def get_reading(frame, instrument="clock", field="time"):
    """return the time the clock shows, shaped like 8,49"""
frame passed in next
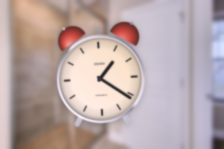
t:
1,21
